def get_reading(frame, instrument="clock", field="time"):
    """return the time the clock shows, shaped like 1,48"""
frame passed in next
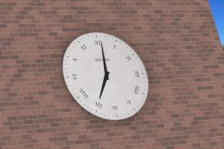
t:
7,01
